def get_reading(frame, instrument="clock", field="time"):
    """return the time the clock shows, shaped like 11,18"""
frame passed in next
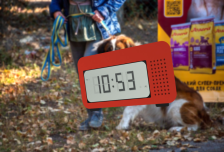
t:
10,53
